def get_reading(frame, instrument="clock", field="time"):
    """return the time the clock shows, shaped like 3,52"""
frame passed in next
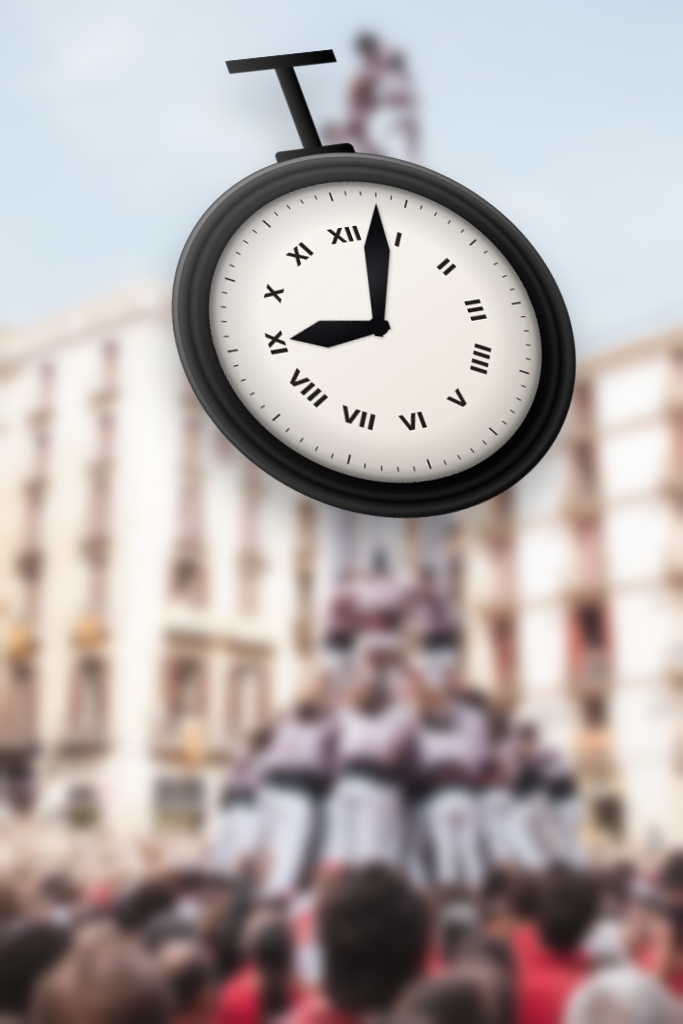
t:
9,03
